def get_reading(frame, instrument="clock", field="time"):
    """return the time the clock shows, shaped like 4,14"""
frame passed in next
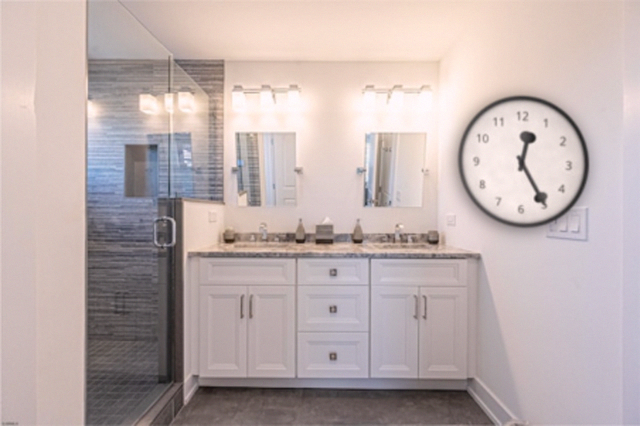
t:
12,25
